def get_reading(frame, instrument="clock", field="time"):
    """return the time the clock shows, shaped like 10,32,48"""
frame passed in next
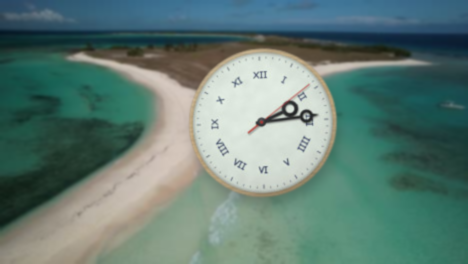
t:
2,14,09
